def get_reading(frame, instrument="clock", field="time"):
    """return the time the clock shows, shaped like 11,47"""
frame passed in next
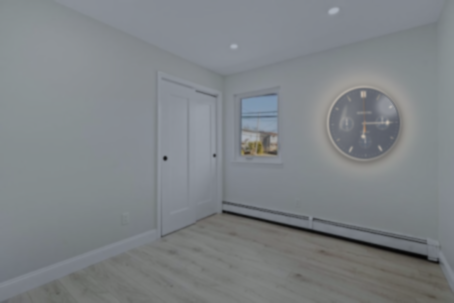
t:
6,15
